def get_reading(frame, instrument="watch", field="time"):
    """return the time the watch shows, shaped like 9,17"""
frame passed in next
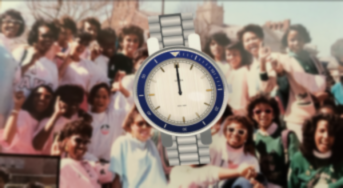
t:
12,00
